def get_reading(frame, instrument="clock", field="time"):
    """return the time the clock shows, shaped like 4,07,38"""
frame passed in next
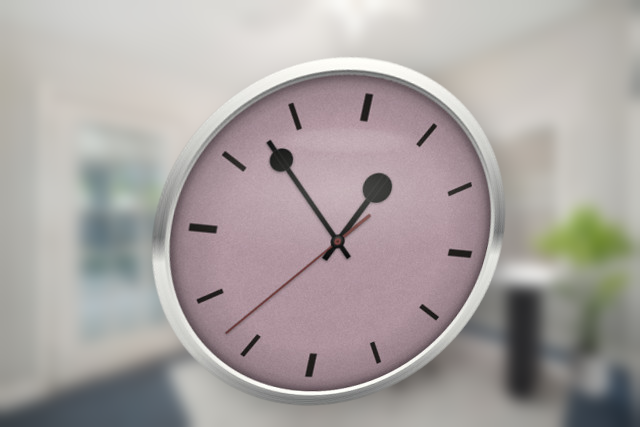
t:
12,52,37
